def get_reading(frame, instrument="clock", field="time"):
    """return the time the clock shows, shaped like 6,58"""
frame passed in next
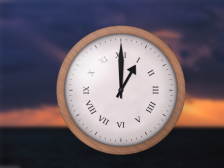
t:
1,00
